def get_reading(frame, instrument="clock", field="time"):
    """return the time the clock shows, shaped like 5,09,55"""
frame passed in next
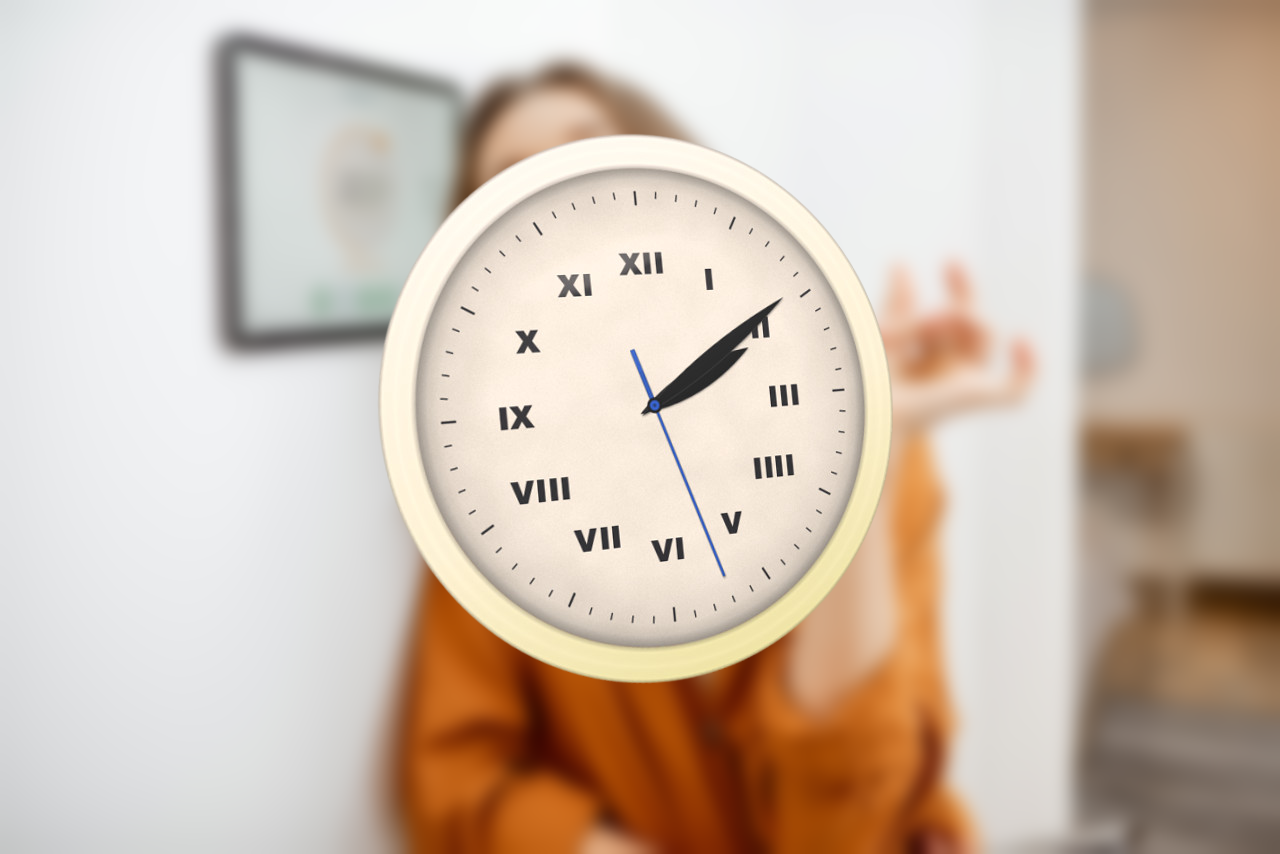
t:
2,09,27
